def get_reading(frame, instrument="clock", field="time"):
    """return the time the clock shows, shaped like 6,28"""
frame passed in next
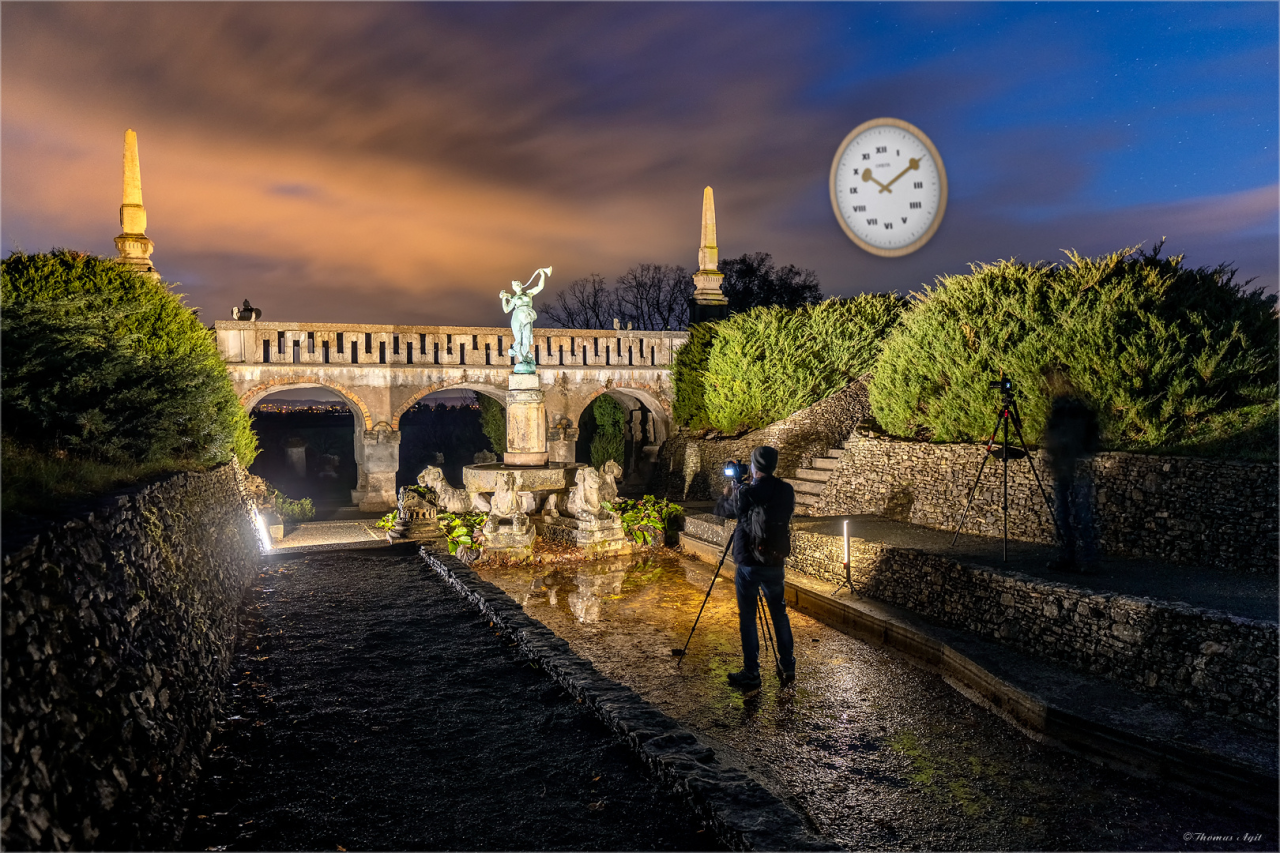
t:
10,10
